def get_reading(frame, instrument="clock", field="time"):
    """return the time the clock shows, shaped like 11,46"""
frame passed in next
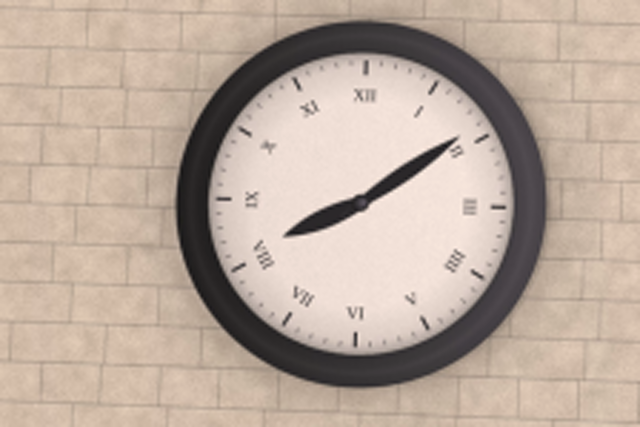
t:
8,09
